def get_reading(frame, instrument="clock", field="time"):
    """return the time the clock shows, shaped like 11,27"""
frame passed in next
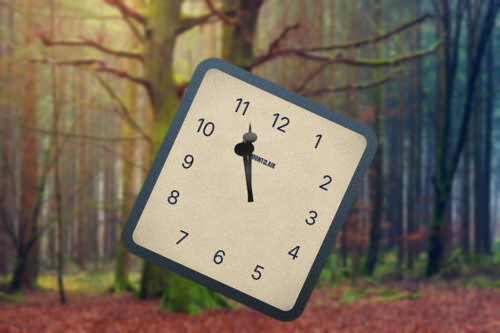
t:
10,56
